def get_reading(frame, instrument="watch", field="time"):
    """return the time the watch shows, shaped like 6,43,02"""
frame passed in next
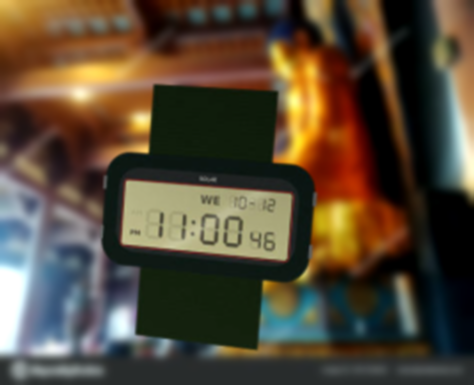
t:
11,00,46
